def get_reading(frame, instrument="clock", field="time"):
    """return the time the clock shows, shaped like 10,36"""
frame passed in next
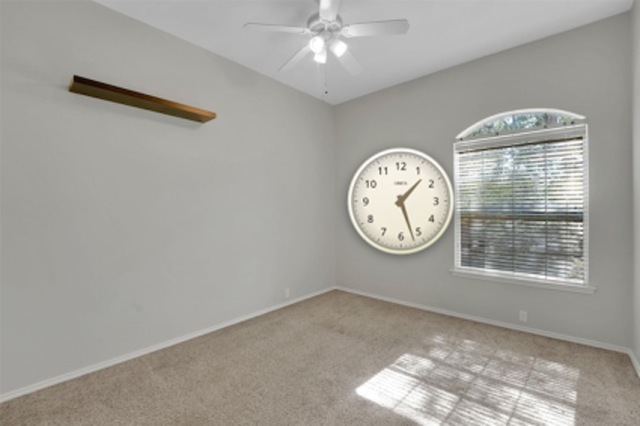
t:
1,27
